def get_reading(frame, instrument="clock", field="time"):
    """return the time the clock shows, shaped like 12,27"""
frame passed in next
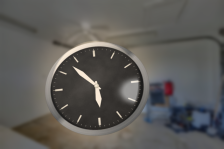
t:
5,53
